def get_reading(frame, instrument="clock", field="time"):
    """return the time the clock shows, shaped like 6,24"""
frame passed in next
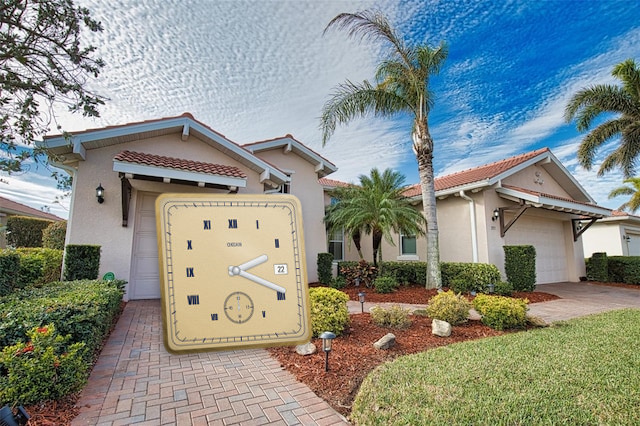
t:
2,19
